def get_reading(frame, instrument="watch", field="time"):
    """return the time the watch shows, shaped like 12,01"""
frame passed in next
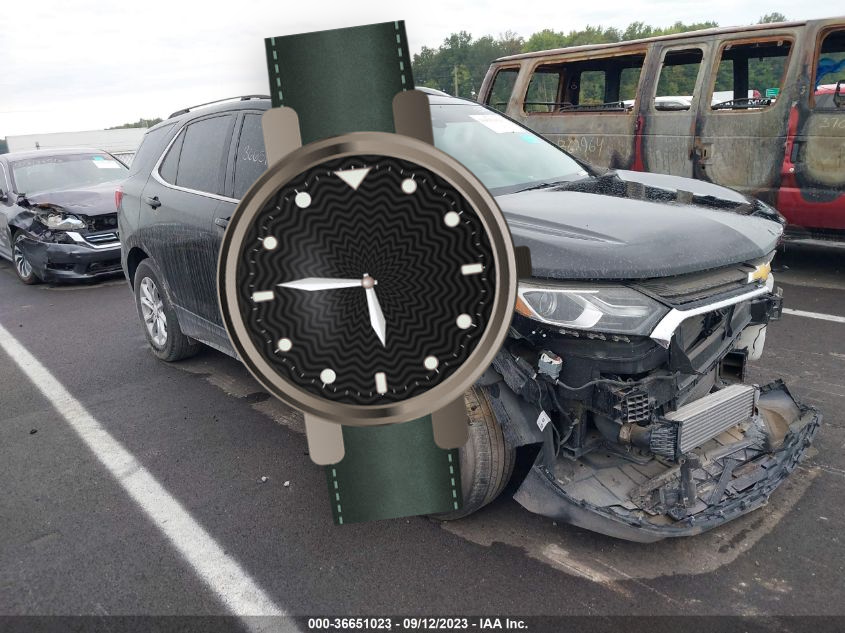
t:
5,46
